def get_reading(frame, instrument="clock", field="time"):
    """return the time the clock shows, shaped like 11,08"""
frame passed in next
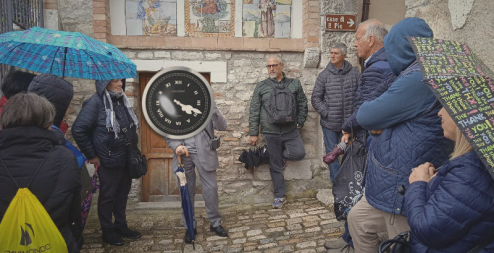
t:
4,19
